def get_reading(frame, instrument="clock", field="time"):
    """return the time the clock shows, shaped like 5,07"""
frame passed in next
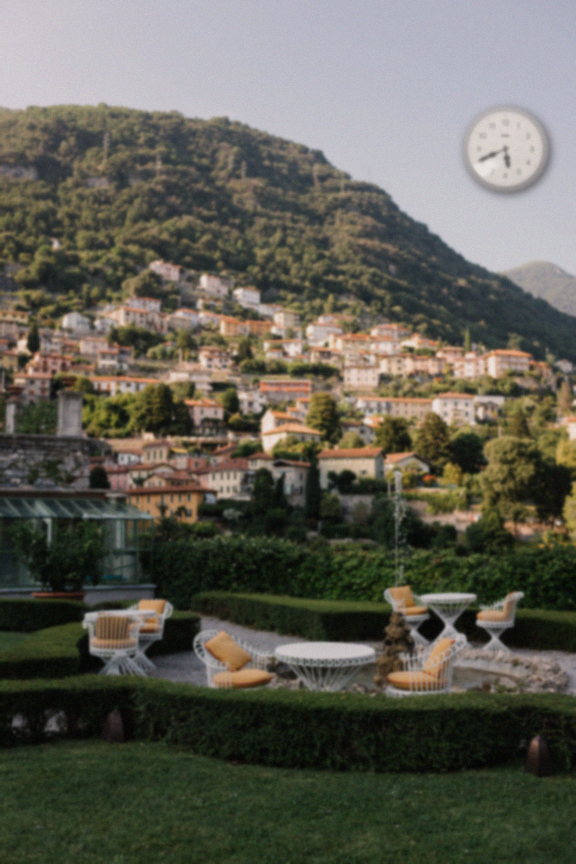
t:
5,41
